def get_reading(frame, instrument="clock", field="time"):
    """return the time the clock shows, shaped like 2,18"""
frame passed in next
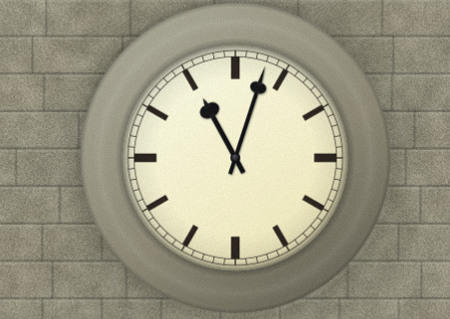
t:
11,03
